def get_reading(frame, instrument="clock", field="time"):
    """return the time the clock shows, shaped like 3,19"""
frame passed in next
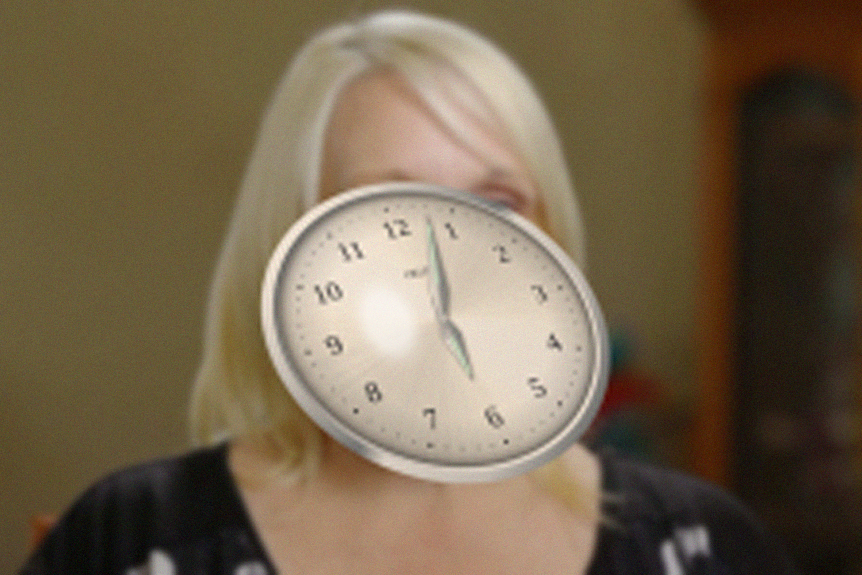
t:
6,03
